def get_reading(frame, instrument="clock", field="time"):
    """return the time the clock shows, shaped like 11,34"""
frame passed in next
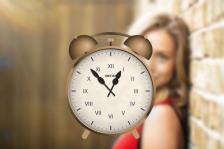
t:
12,53
